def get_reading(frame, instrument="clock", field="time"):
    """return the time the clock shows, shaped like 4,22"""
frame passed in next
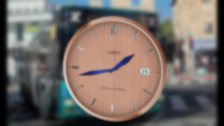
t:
1,43
